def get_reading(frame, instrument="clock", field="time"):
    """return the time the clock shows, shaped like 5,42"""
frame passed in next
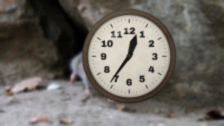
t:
12,36
